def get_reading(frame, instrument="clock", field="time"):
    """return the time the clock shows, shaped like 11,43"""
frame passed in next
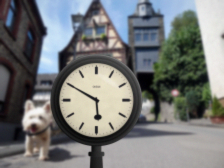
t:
5,50
